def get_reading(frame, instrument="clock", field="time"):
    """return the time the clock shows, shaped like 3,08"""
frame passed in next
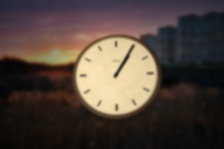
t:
1,05
